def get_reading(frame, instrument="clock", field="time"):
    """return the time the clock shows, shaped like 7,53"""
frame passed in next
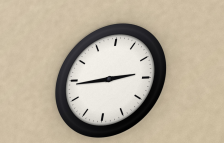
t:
2,44
